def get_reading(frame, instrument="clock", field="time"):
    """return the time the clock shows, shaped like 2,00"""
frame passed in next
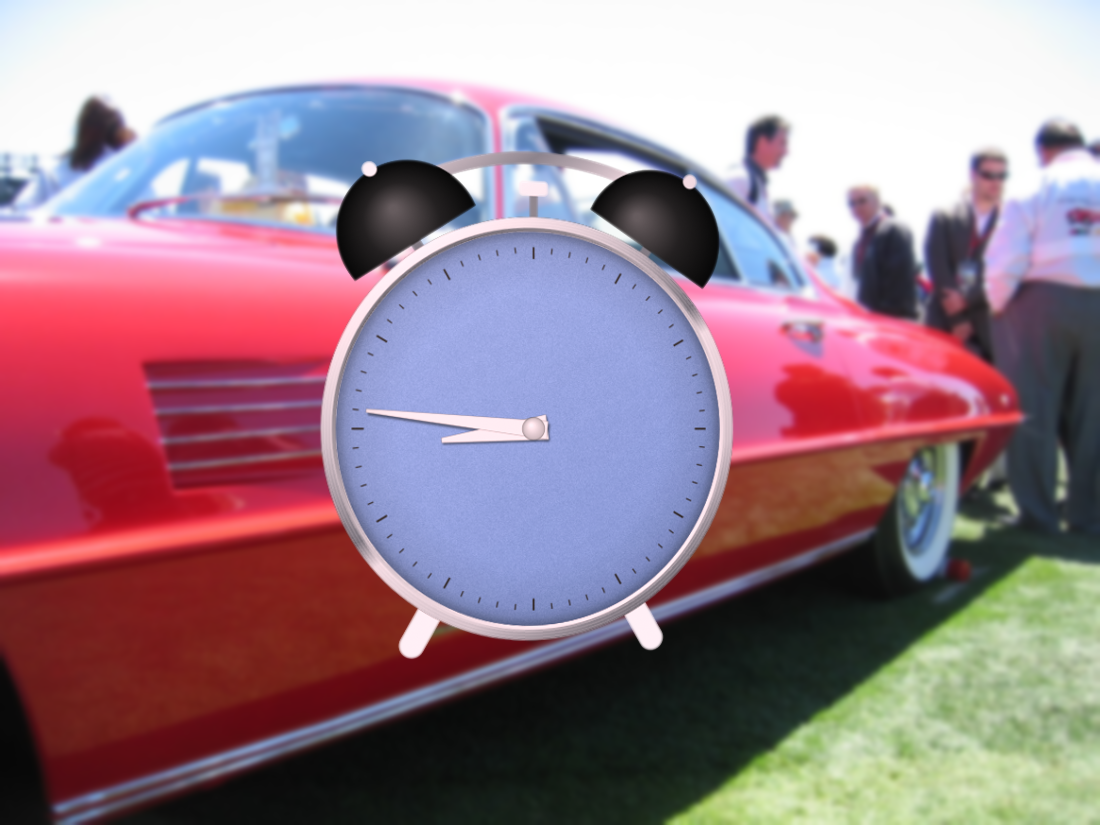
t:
8,46
